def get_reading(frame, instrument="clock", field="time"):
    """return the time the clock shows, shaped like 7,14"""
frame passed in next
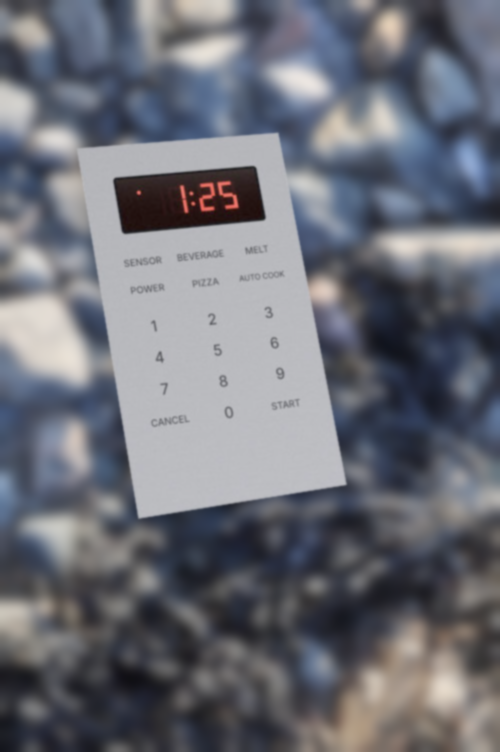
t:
1,25
